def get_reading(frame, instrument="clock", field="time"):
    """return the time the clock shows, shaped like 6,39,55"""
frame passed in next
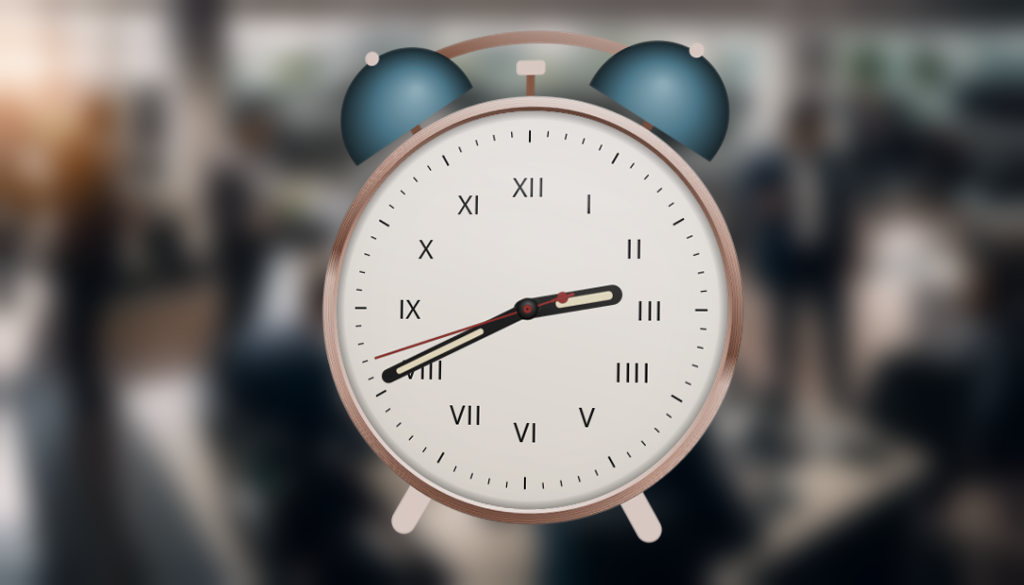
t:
2,40,42
